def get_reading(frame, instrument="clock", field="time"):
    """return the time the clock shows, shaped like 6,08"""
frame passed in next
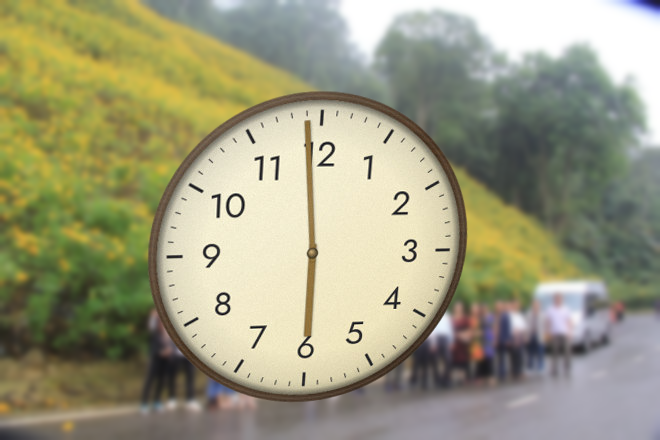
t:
5,59
